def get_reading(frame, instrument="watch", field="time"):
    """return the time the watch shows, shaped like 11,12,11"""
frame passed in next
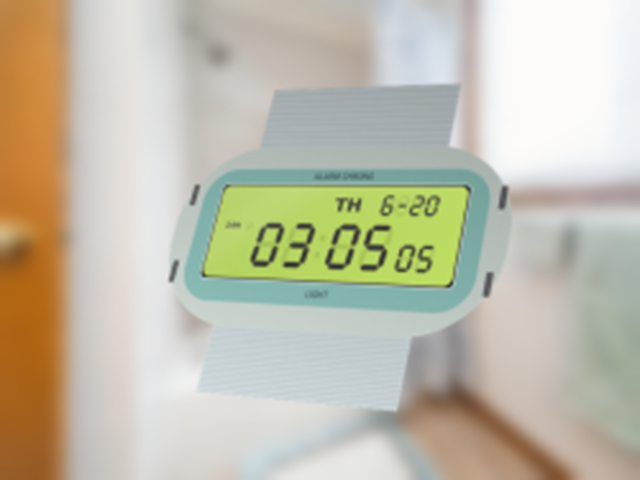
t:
3,05,05
